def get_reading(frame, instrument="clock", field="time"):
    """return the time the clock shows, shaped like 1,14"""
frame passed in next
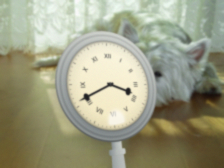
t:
3,41
